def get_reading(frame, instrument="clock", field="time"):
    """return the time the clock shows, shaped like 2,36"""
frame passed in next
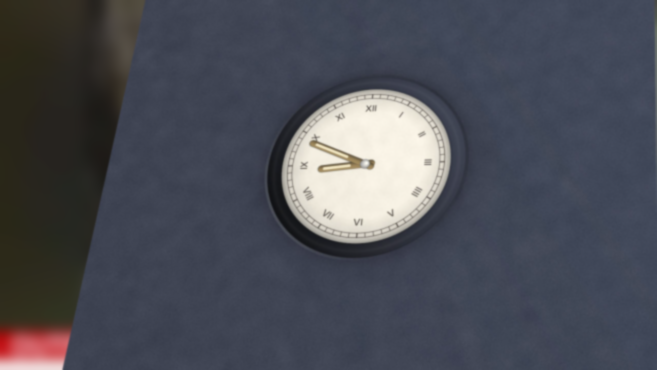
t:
8,49
